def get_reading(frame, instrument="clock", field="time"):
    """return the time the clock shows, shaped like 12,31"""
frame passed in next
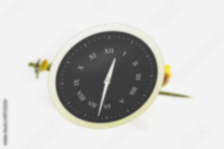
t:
12,32
